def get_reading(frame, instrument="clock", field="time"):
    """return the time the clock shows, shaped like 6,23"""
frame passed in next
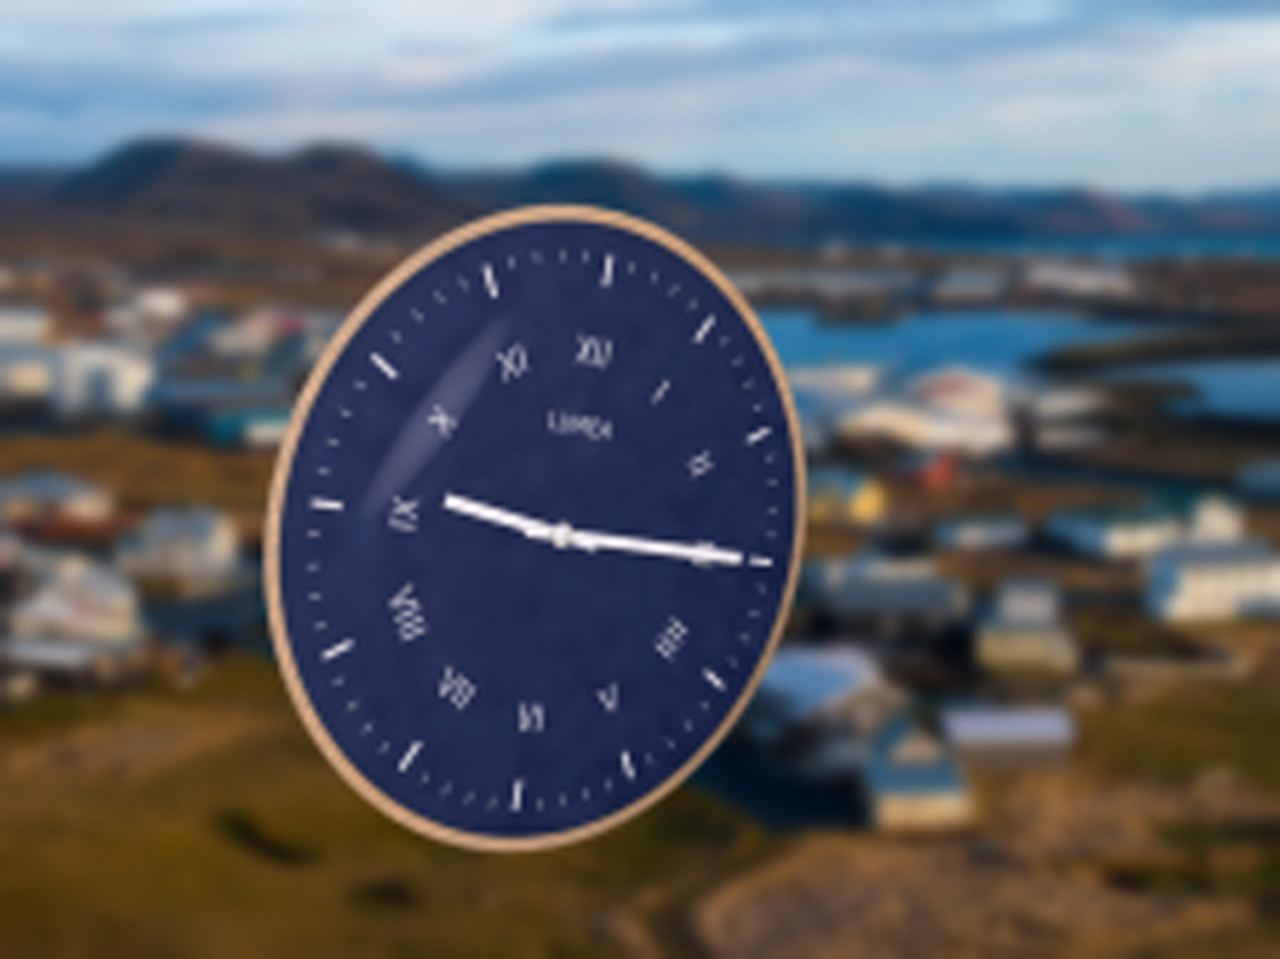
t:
9,15
